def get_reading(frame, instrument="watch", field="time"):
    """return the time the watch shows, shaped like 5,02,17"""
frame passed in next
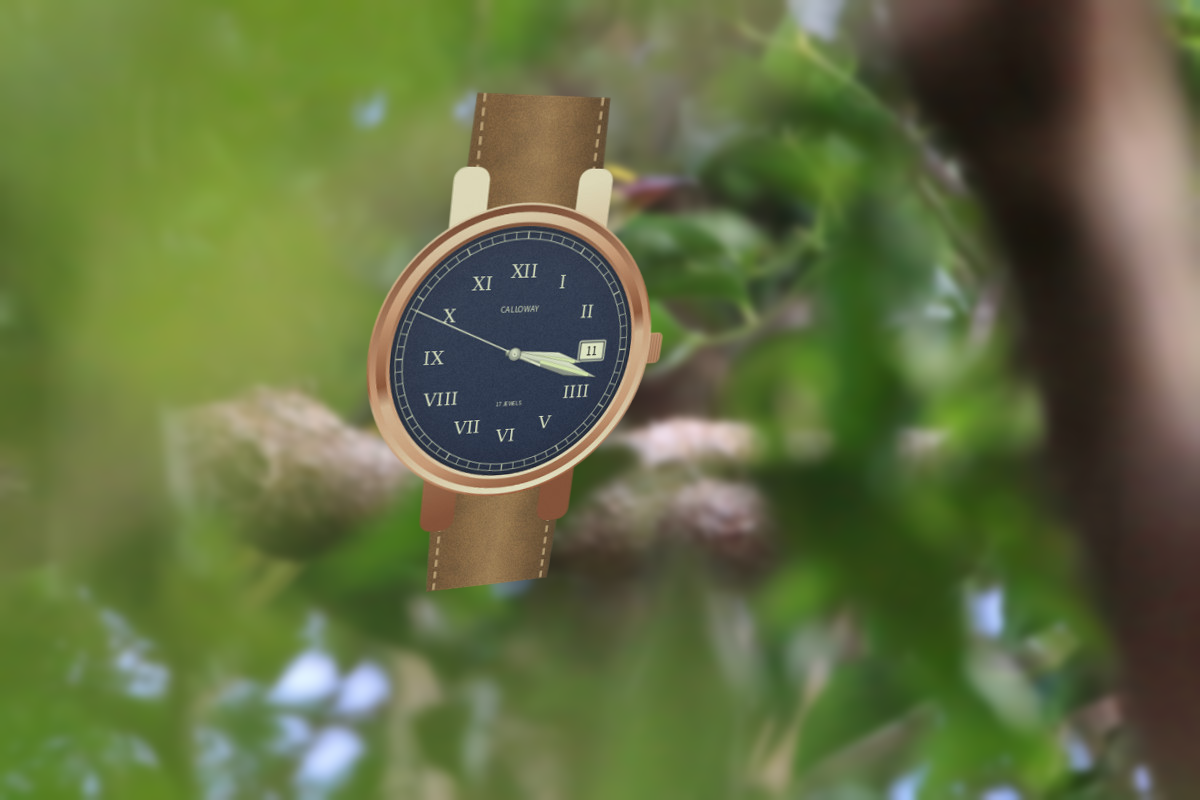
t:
3,17,49
